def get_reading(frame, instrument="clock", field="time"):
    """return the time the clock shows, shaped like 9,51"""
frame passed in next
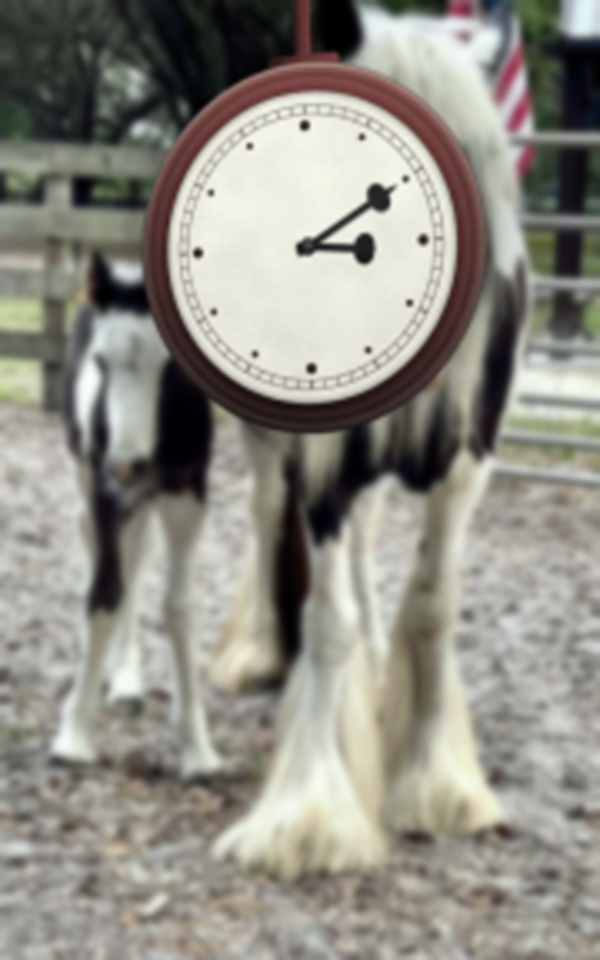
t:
3,10
